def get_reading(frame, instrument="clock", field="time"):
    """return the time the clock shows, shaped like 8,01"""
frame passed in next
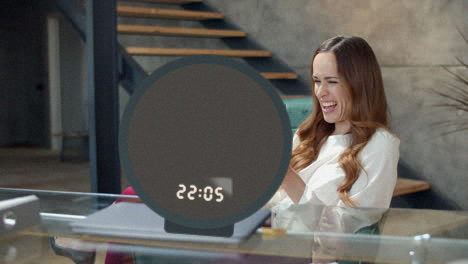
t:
22,05
